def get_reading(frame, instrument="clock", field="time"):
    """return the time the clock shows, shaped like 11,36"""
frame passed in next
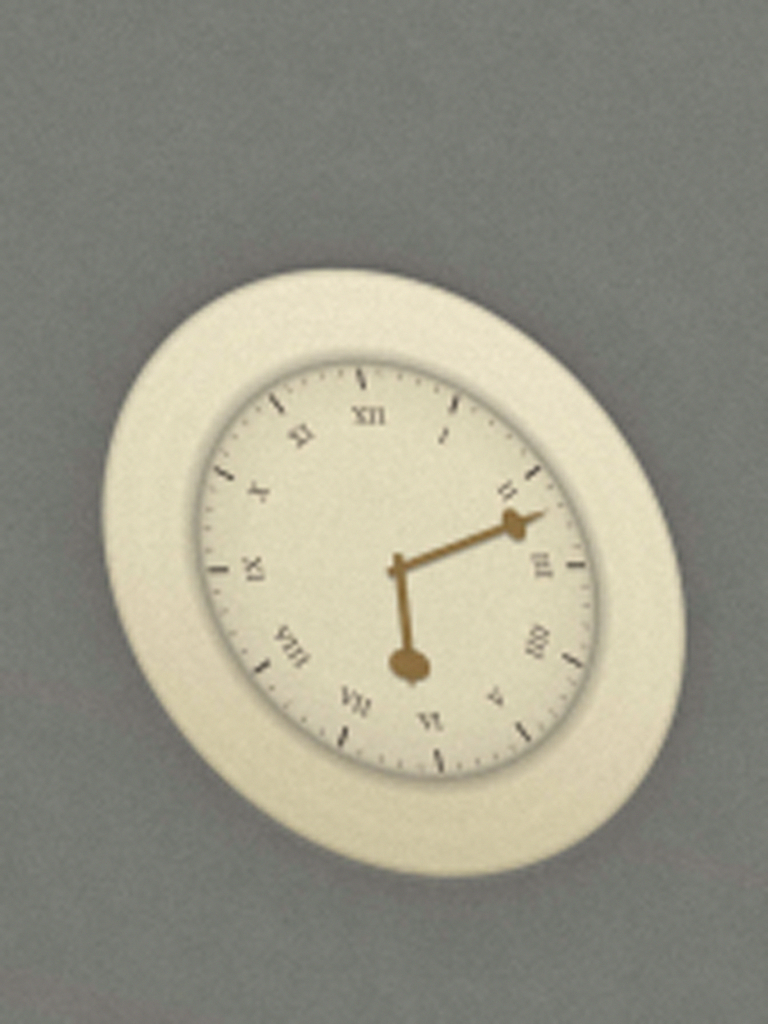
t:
6,12
